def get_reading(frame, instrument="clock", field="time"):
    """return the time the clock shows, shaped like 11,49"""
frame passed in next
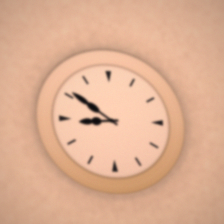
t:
8,51
